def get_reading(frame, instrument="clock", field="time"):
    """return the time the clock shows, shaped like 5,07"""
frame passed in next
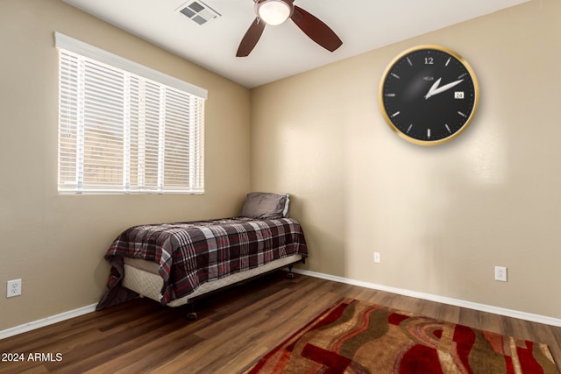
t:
1,11
